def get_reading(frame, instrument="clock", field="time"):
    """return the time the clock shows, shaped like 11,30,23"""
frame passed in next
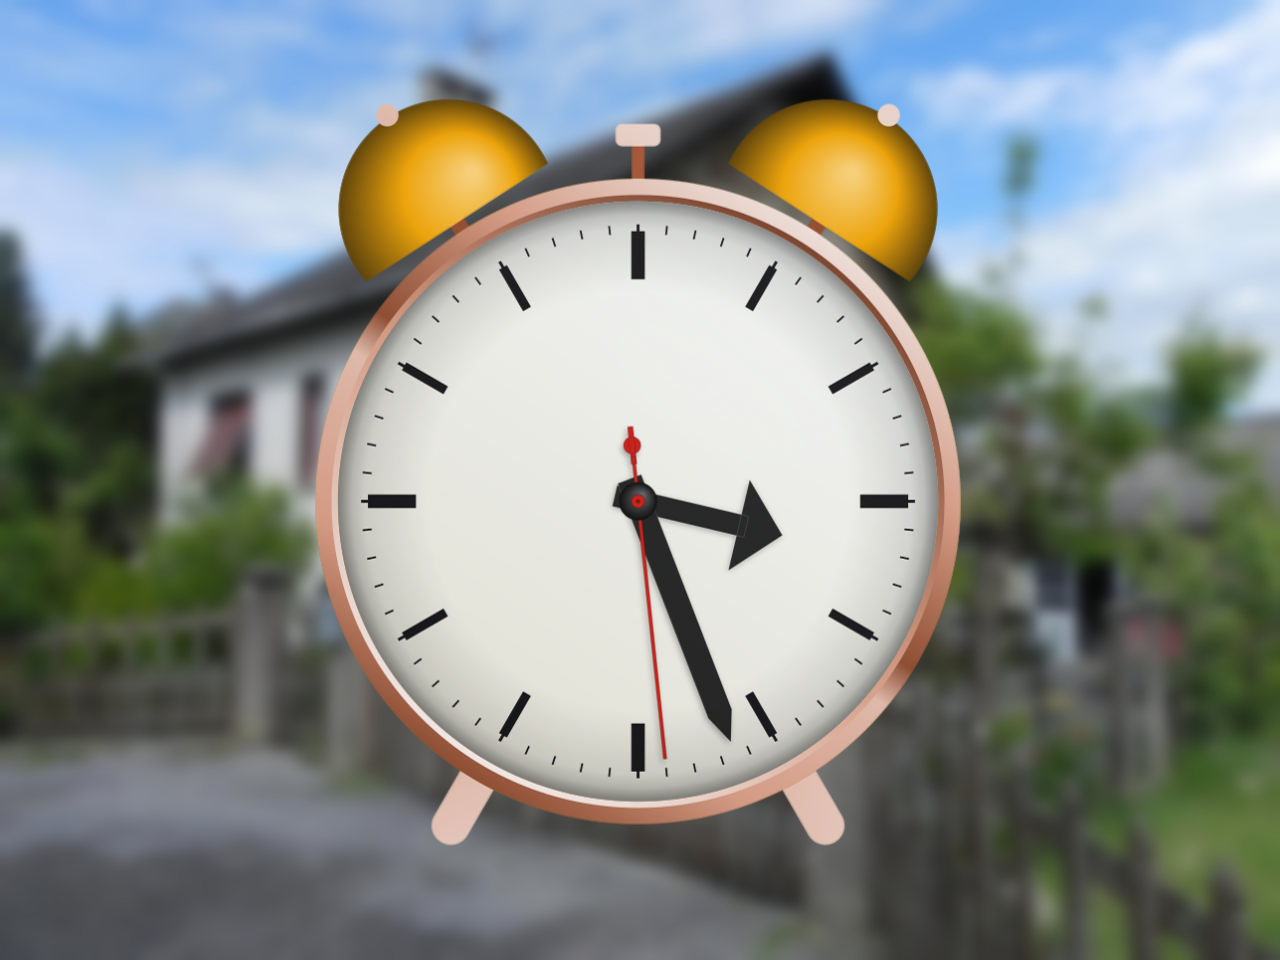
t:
3,26,29
